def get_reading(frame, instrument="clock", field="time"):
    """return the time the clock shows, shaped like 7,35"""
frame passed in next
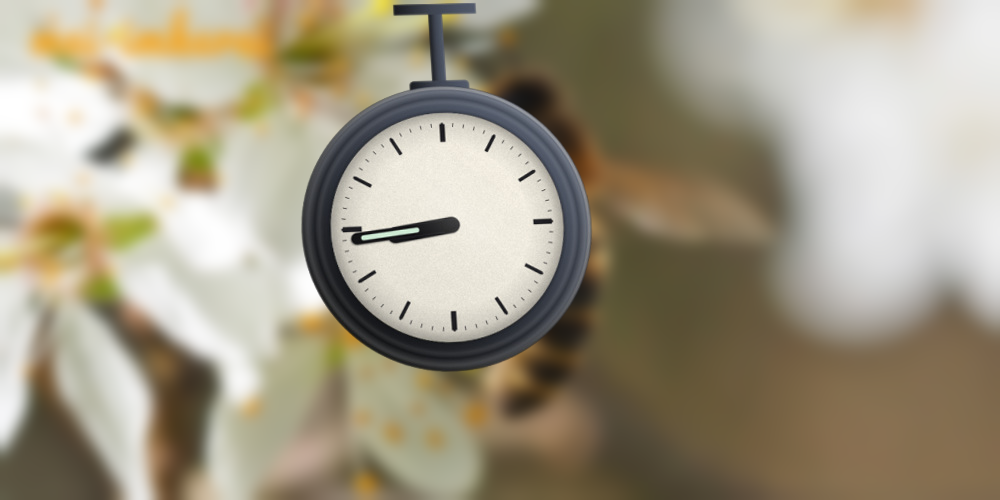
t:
8,44
